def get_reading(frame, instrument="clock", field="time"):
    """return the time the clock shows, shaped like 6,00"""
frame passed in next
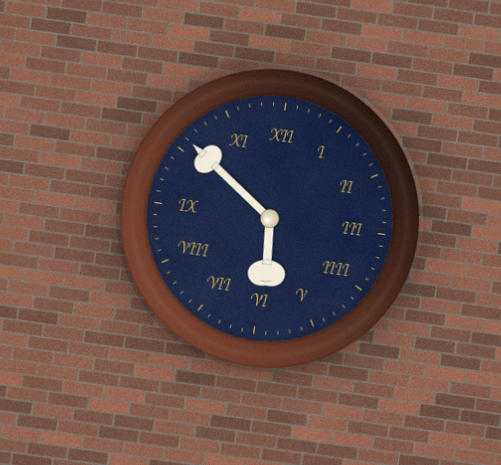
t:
5,51
